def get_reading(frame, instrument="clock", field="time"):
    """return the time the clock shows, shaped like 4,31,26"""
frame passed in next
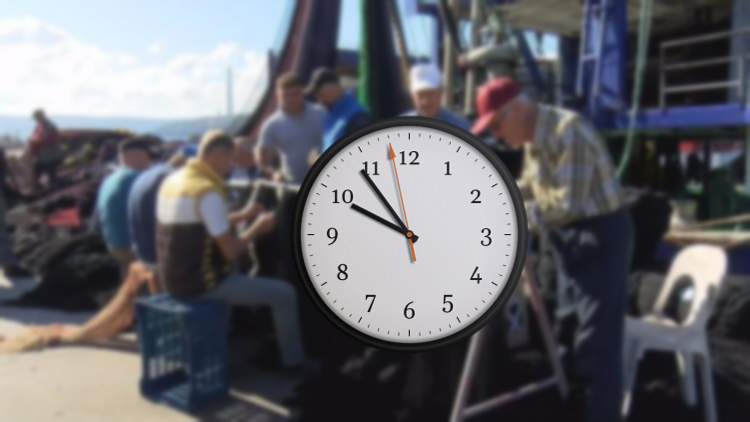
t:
9,53,58
